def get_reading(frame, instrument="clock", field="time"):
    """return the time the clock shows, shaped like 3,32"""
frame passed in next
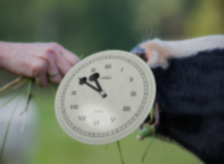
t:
10,50
